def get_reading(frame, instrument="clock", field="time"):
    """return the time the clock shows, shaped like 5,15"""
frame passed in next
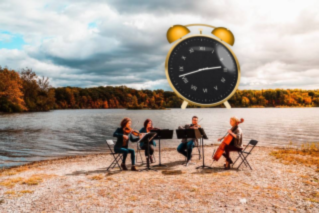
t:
2,42
